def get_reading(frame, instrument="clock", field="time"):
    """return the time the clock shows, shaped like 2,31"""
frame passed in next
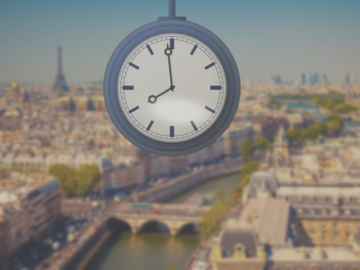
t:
7,59
